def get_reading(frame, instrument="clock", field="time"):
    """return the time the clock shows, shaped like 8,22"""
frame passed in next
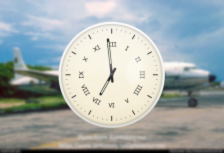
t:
6,59
